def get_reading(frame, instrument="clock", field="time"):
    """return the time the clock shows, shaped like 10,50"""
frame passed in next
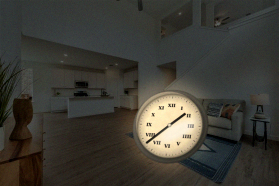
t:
1,38
